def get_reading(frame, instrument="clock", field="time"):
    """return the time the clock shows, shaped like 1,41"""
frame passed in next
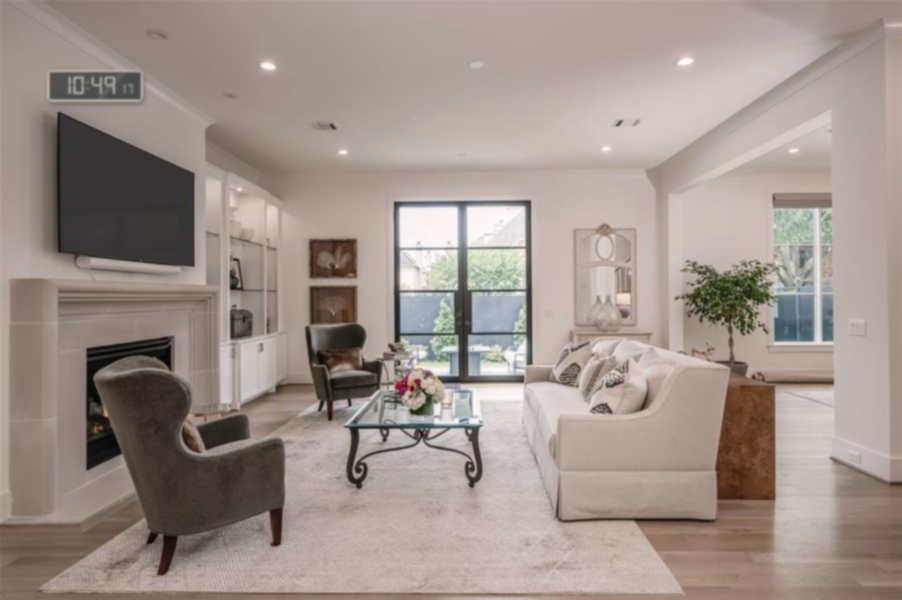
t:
10,49
